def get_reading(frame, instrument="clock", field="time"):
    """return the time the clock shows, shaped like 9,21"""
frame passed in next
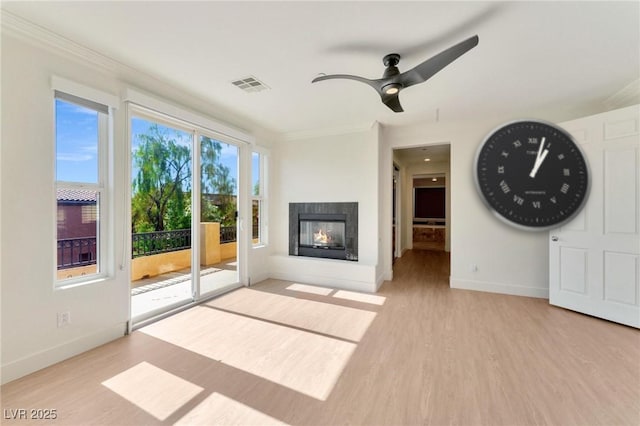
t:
1,03
